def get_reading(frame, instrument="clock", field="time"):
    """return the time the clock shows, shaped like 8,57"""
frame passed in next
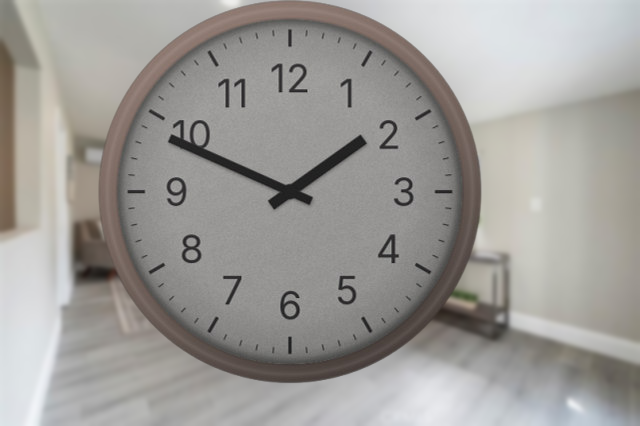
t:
1,49
